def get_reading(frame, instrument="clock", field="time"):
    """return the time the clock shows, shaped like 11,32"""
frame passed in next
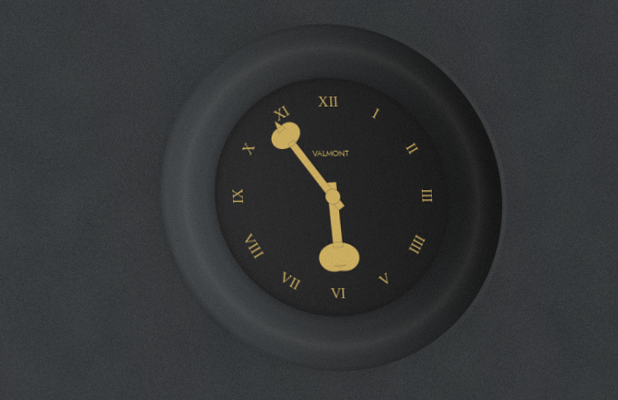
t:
5,54
